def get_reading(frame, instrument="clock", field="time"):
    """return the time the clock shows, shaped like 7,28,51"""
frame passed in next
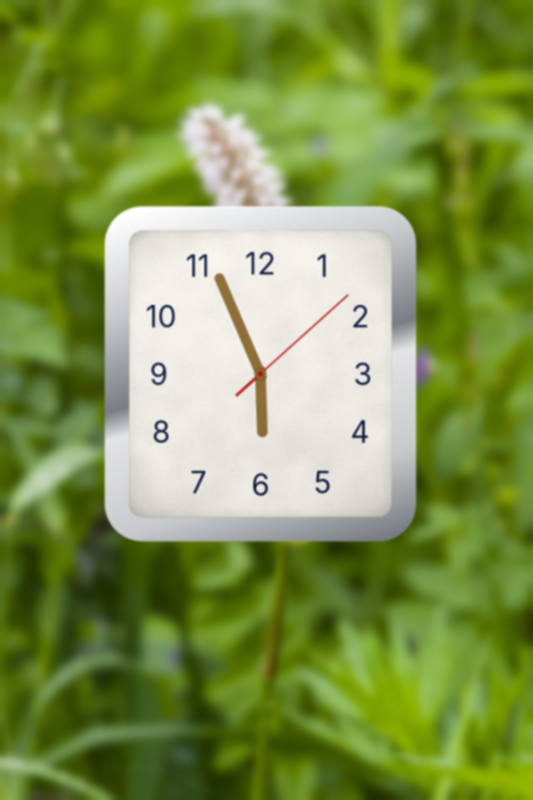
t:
5,56,08
